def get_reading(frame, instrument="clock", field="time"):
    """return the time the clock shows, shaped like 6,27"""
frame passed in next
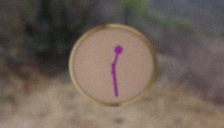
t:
12,29
